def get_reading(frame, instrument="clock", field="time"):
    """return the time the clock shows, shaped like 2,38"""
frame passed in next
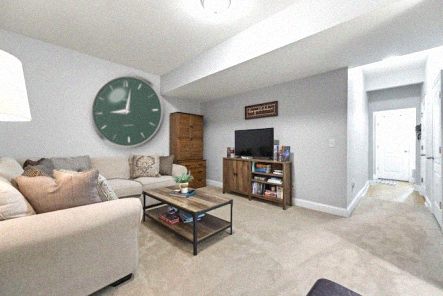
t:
9,02
